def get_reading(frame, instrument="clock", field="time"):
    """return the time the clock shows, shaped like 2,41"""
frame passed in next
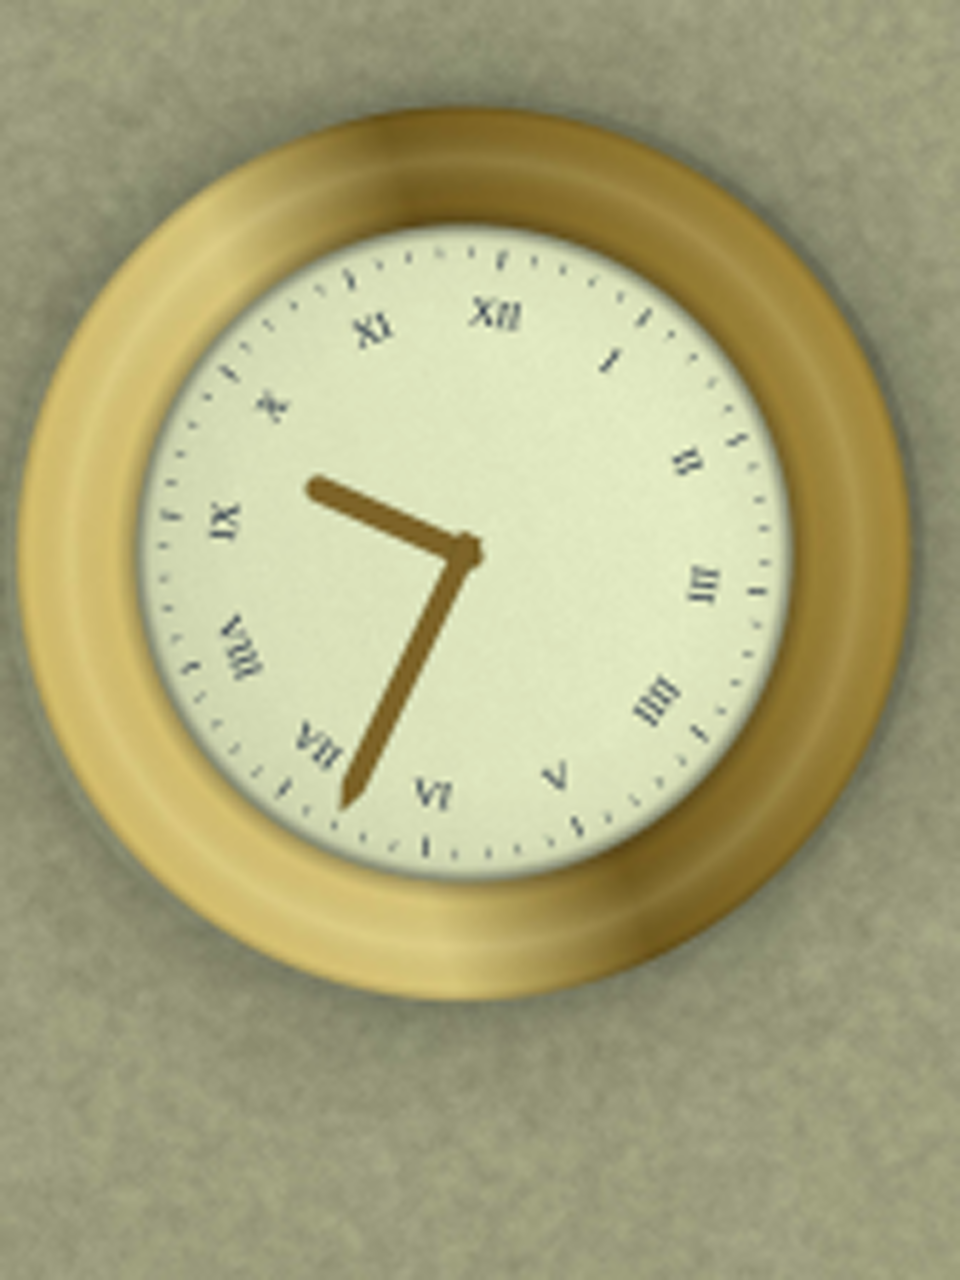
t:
9,33
